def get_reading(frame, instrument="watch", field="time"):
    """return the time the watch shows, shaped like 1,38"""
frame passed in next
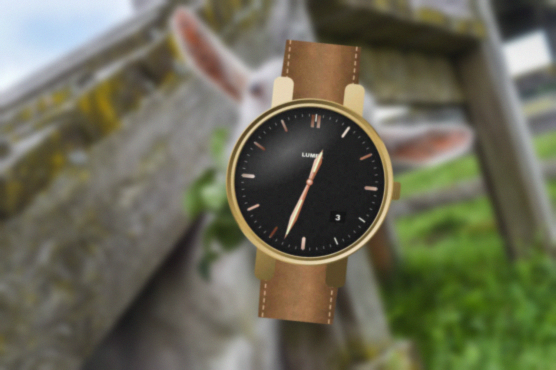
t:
12,33
